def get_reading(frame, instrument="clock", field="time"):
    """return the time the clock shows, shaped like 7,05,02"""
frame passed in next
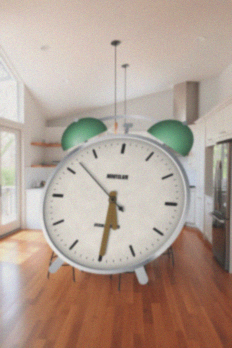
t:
5,29,52
